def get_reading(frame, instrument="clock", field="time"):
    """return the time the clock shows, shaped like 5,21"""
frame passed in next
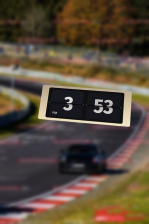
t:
3,53
